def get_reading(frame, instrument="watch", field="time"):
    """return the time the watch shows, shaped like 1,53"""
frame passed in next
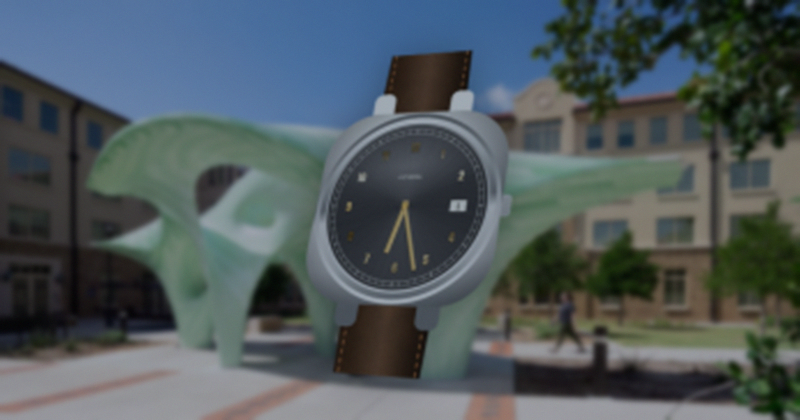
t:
6,27
